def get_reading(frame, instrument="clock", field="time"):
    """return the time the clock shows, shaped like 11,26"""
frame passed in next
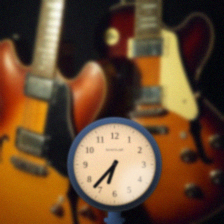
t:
6,37
